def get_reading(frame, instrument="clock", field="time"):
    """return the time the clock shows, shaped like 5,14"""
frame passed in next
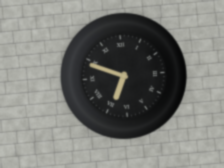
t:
6,49
